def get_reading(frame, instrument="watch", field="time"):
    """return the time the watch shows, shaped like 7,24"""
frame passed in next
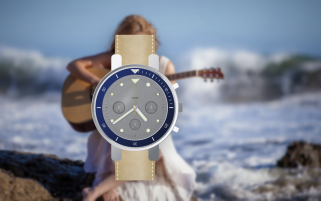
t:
4,39
